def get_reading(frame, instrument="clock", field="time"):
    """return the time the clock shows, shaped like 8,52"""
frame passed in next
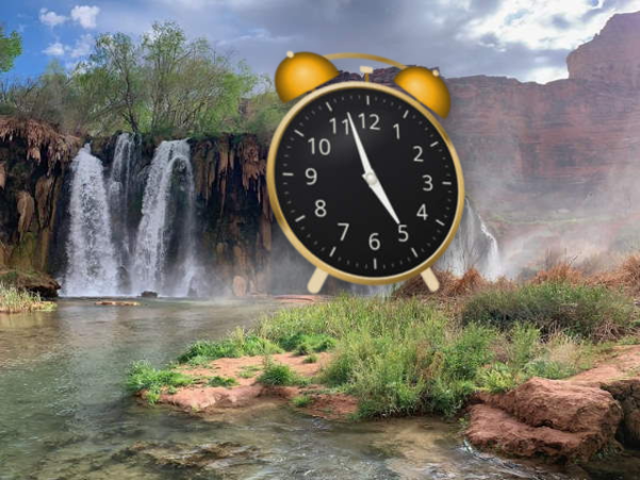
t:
4,57
